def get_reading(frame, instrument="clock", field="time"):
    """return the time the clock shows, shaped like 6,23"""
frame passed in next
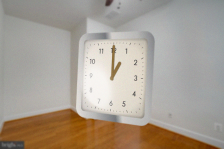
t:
1,00
